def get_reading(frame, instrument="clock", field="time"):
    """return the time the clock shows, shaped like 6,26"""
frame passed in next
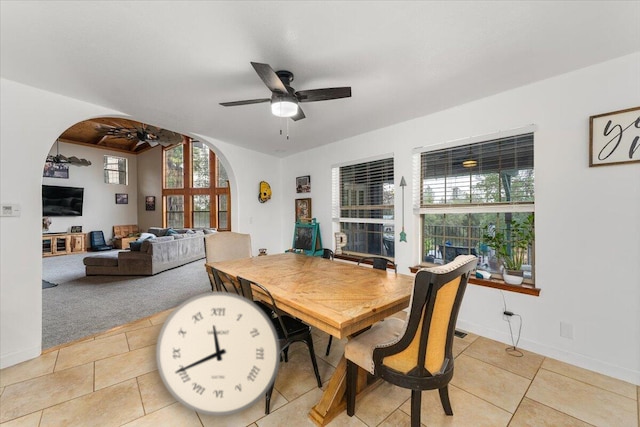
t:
11,41
